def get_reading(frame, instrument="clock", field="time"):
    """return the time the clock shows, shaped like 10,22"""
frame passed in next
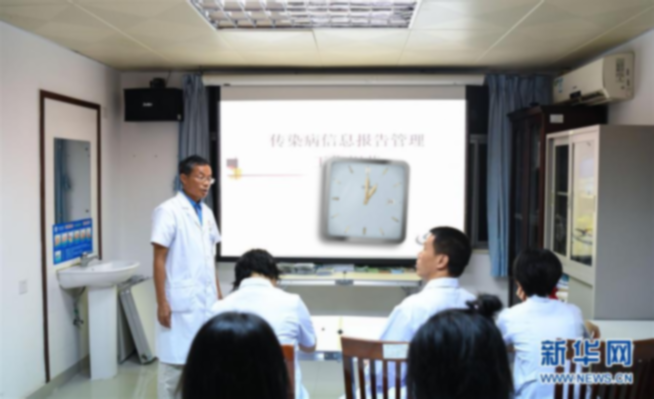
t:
1,00
